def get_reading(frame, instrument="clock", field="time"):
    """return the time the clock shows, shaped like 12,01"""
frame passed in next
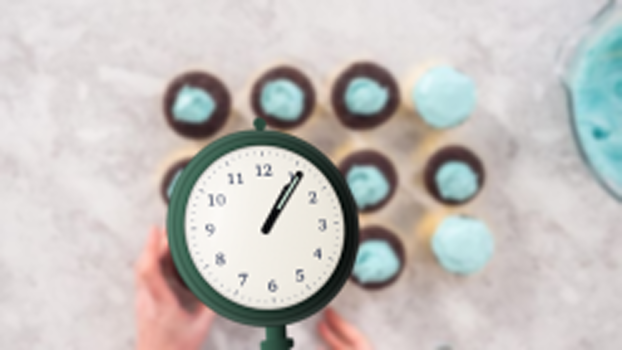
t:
1,06
